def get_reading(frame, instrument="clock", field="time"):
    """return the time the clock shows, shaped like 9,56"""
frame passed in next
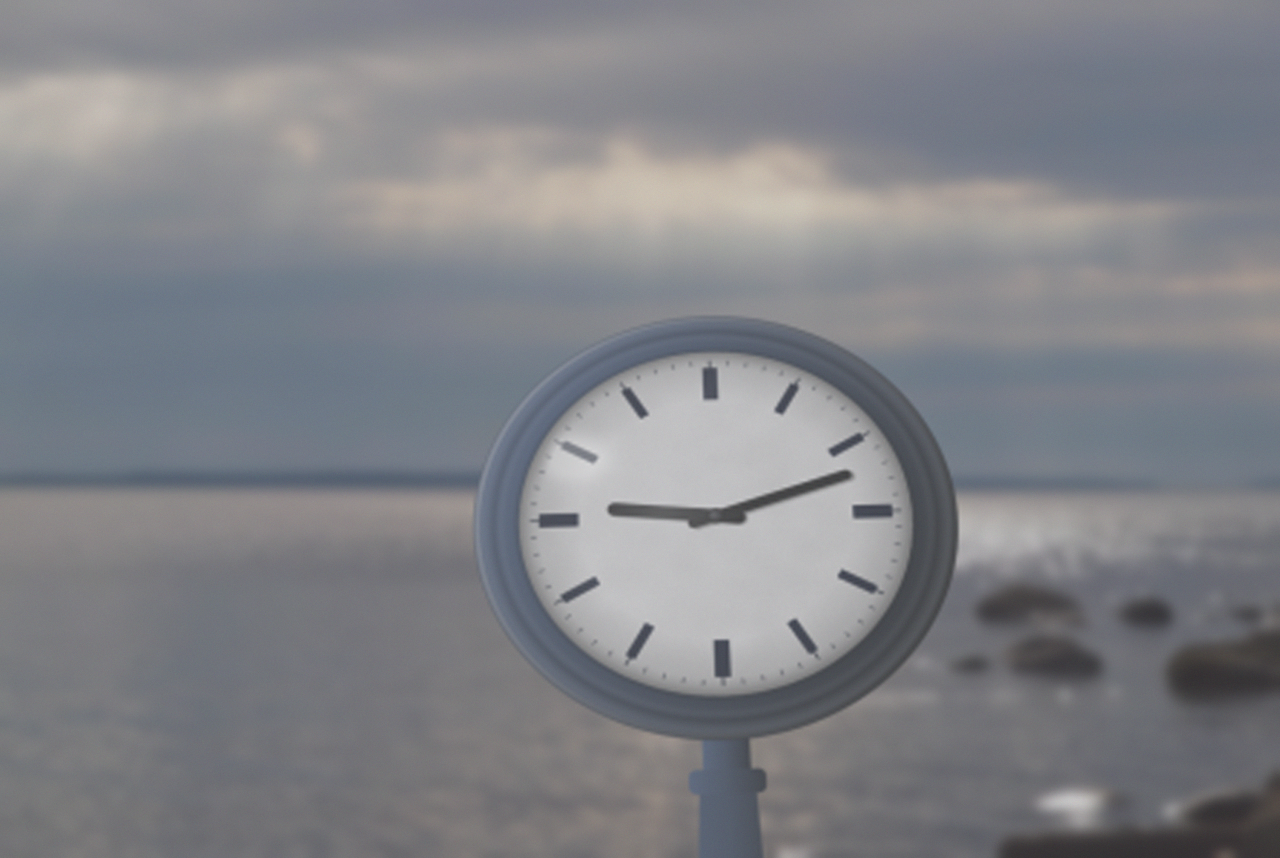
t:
9,12
